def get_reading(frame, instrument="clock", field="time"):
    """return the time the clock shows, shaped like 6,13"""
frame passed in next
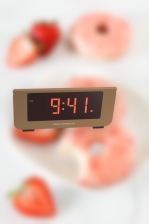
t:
9,41
